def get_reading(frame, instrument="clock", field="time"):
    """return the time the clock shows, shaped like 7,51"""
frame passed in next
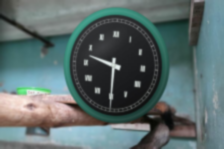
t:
9,30
